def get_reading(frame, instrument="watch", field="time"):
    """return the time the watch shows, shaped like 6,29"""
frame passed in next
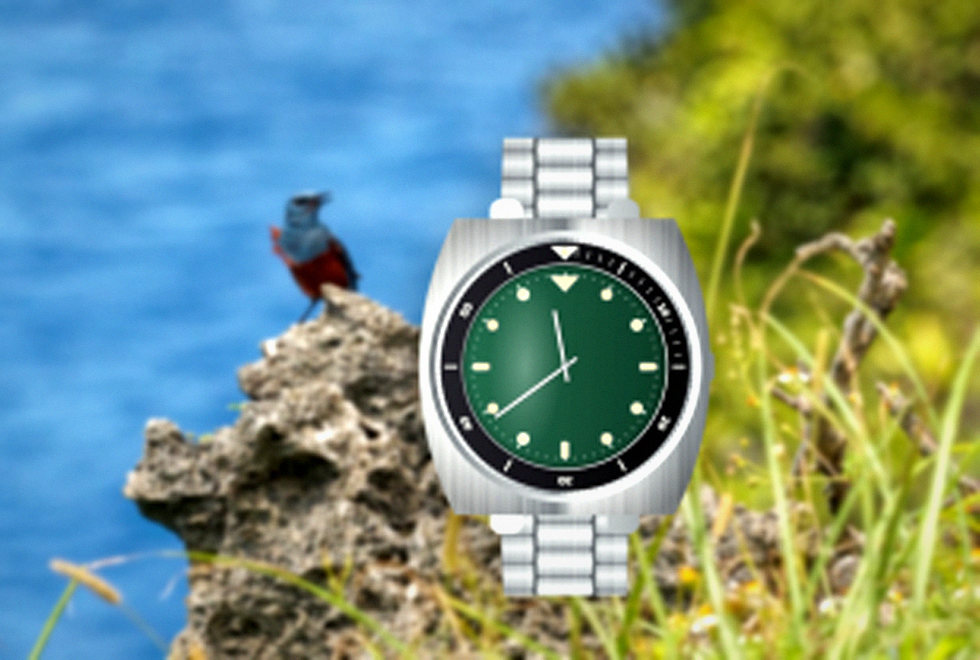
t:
11,39
